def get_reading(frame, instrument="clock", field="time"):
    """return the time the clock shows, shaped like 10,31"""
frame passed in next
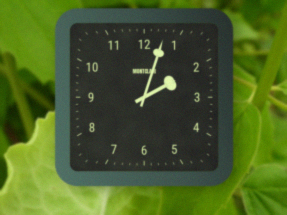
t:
2,03
